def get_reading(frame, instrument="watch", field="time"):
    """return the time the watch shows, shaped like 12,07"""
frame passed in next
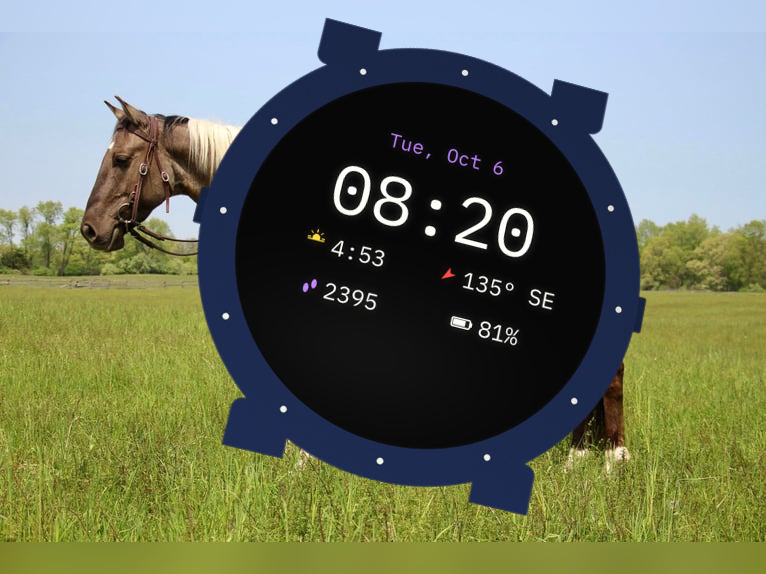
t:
8,20
